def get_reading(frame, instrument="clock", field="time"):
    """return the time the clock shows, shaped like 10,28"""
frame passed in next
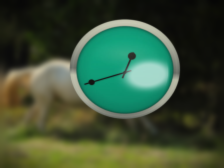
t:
12,42
